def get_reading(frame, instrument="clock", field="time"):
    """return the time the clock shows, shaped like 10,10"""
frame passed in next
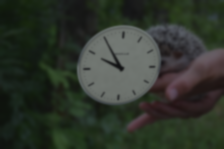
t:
9,55
